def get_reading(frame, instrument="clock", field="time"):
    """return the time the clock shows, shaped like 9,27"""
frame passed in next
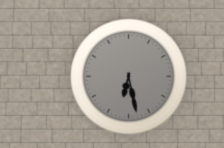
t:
6,28
